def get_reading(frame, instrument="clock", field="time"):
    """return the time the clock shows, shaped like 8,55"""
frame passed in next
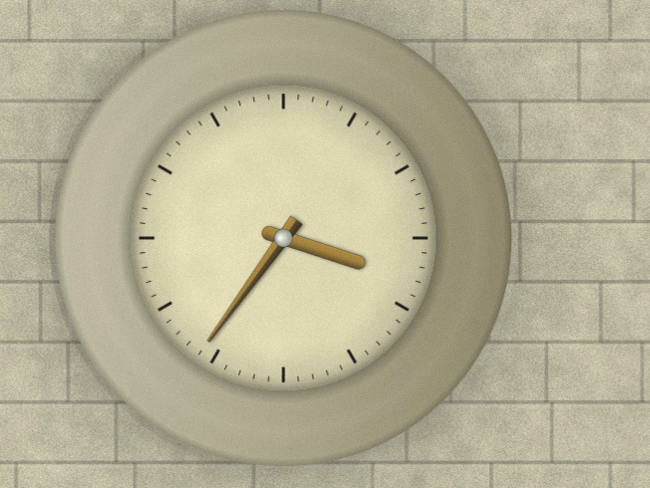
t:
3,36
